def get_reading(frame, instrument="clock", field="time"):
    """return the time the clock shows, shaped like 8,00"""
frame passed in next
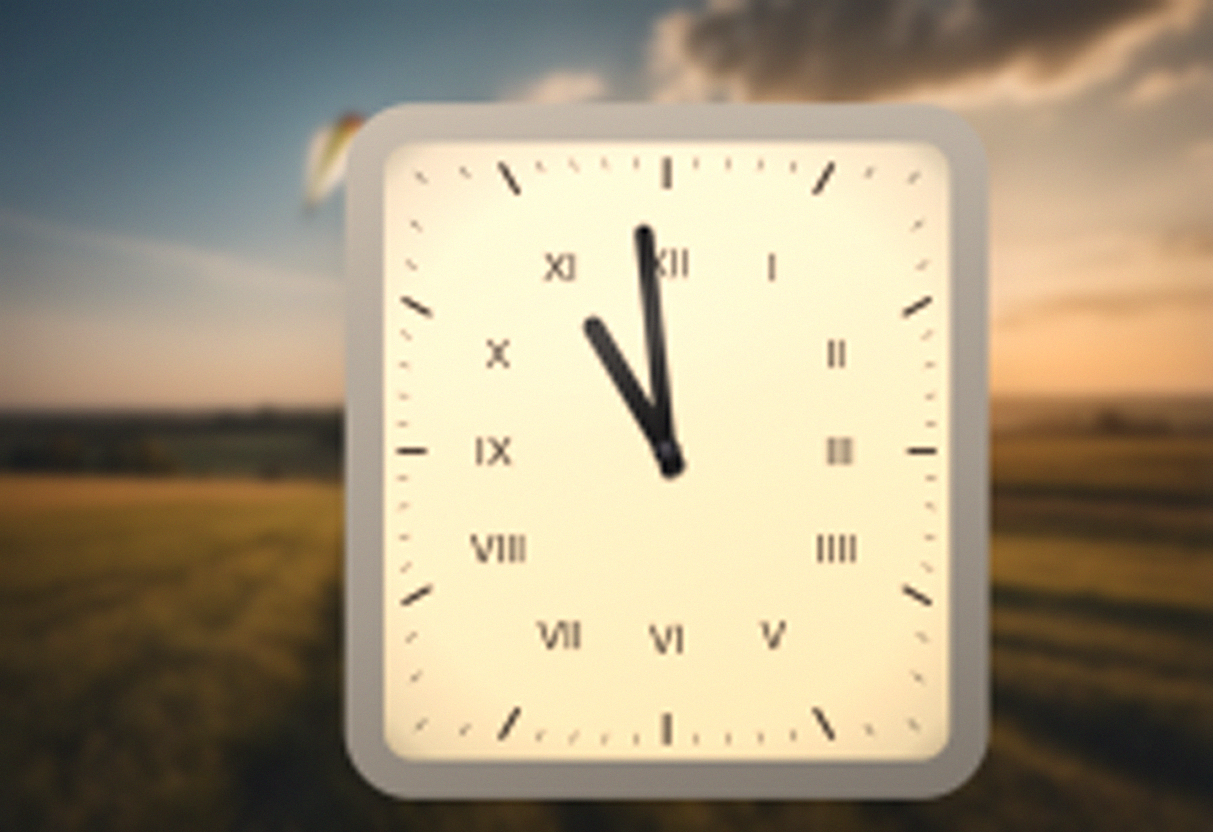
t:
10,59
